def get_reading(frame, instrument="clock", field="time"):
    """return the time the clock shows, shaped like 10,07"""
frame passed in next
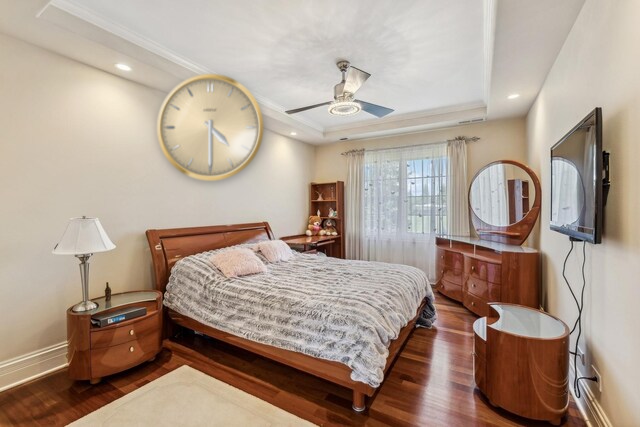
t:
4,30
